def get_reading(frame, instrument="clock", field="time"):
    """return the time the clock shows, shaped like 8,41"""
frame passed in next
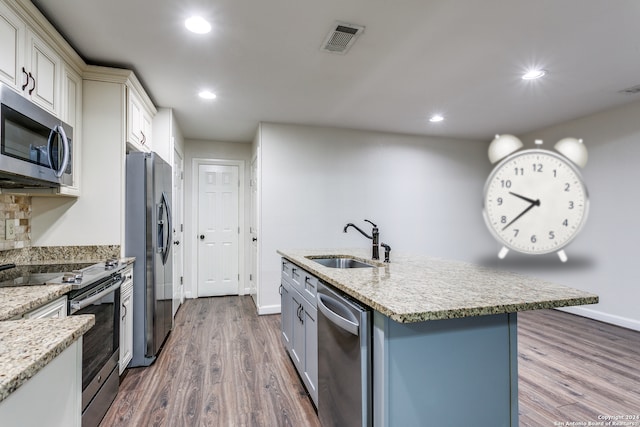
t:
9,38
